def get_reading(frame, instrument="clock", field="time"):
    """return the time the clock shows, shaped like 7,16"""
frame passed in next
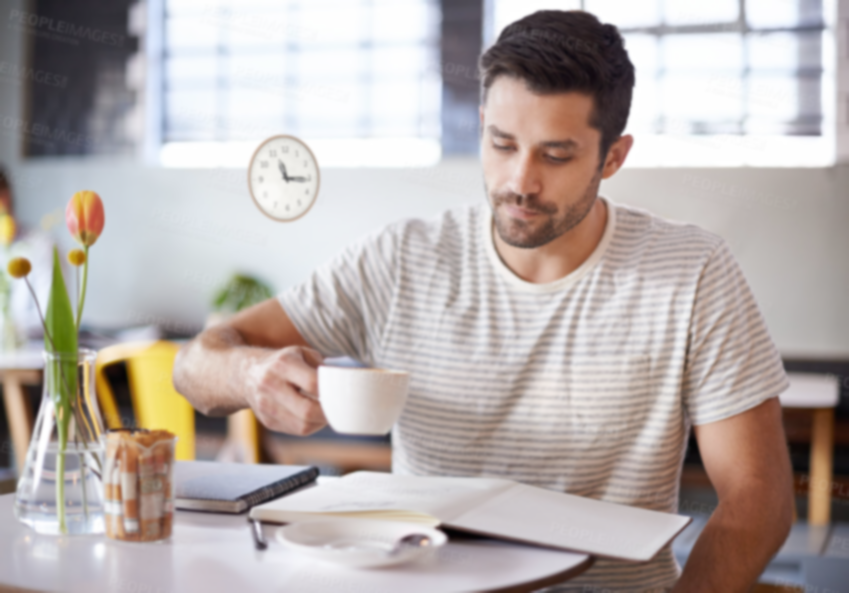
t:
11,16
